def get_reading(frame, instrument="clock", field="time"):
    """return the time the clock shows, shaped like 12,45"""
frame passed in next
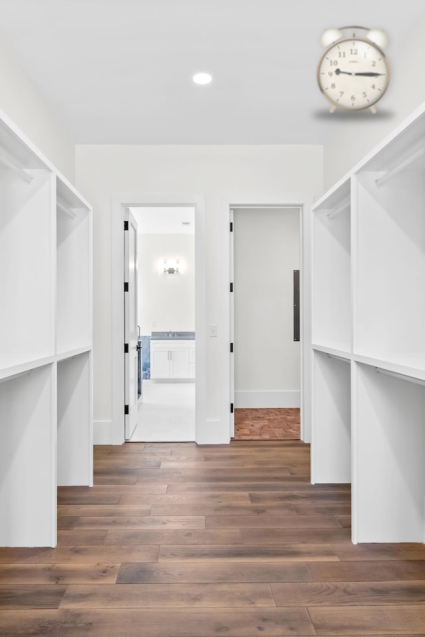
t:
9,15
